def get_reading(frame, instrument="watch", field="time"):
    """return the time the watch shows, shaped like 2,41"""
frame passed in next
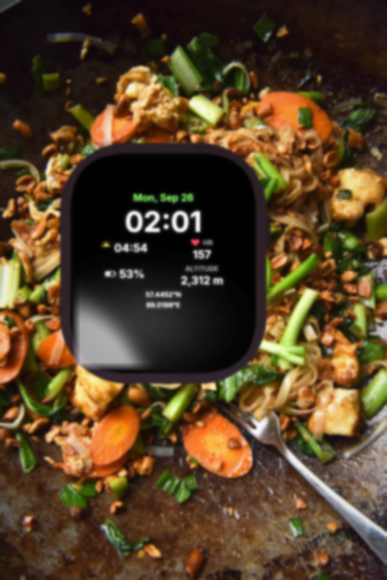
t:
2,01
